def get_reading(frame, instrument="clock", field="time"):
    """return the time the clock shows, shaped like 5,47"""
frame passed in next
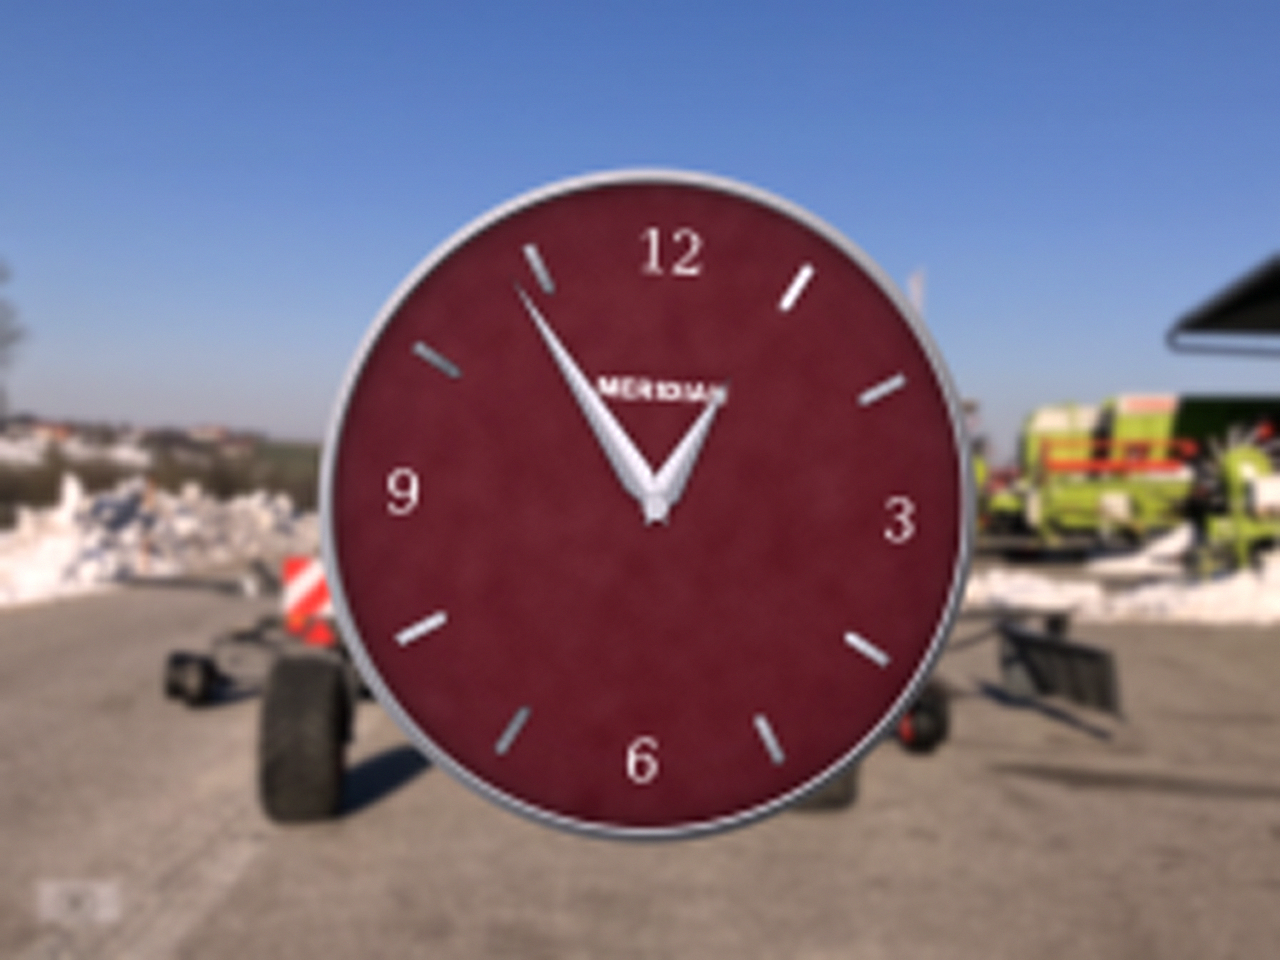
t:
12,54
